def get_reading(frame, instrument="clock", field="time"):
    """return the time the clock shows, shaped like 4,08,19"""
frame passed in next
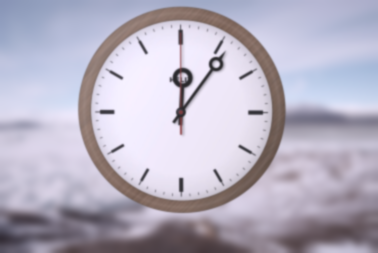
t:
12,06,00
